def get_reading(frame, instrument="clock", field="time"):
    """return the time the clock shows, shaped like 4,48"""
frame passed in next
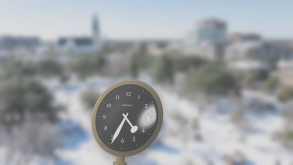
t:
4,34
